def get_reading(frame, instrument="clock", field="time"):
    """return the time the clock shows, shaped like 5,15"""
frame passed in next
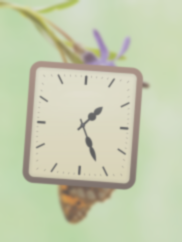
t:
1,26
